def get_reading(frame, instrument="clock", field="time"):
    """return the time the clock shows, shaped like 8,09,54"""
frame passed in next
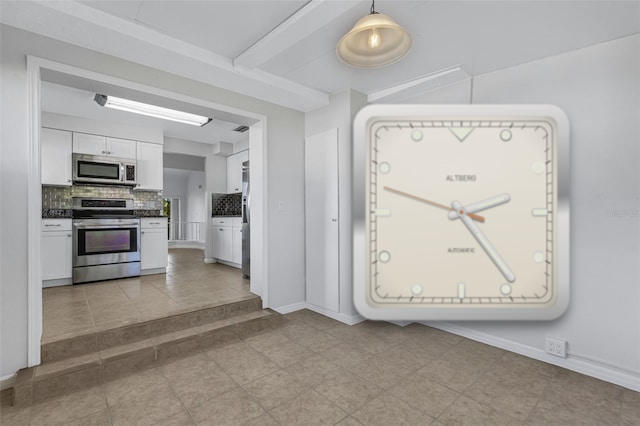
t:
2,23,48
